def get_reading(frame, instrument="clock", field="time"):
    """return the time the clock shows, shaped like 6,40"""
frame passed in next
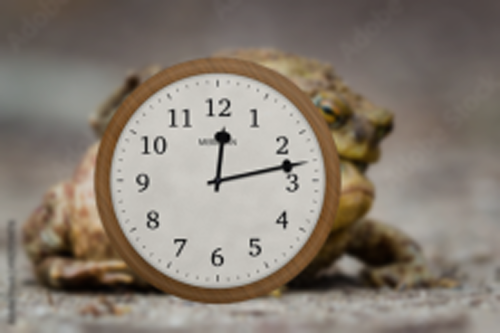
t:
12,13
